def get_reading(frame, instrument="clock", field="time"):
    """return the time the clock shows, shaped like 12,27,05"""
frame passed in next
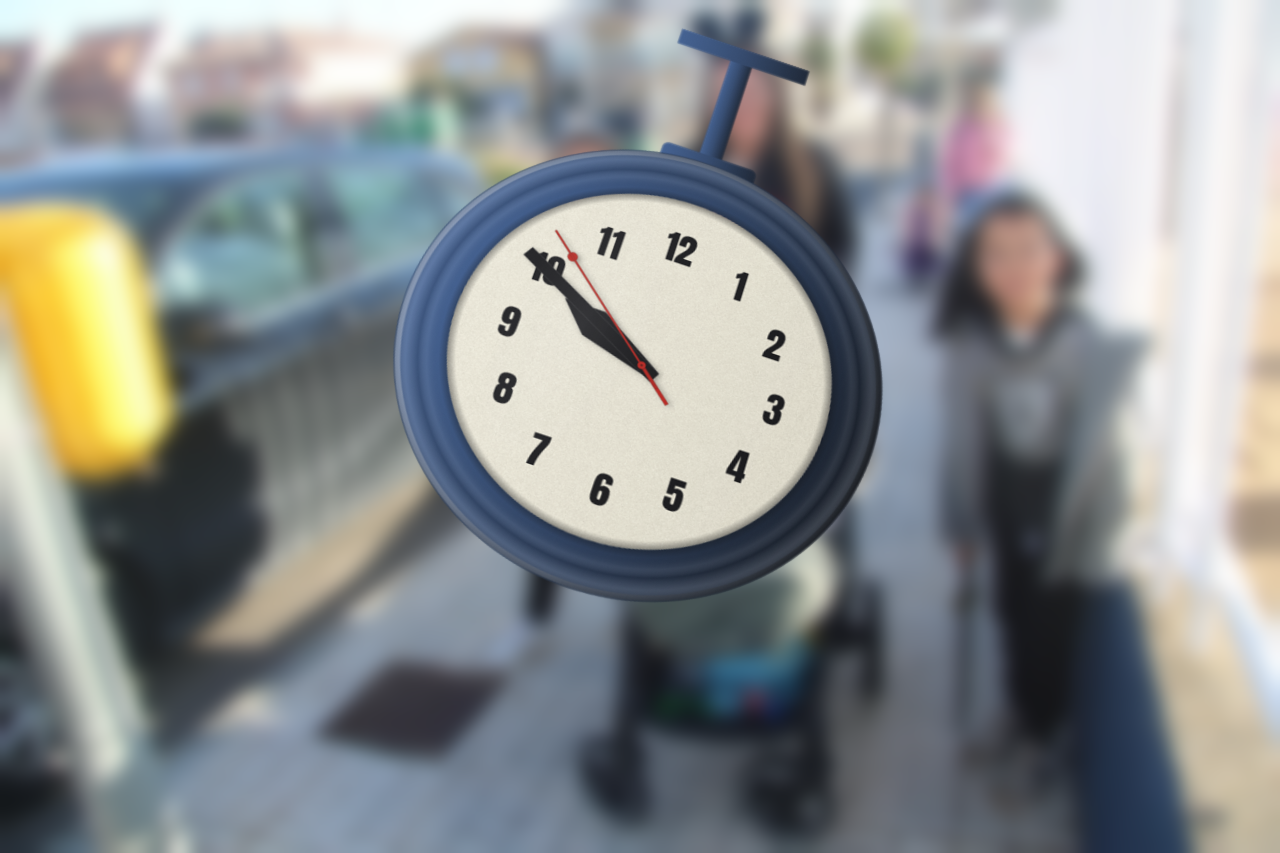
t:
9,49,52
